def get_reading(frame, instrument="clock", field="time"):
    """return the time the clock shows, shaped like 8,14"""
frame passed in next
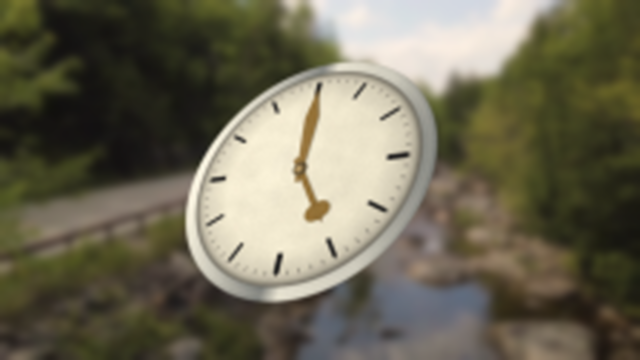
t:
5,00
